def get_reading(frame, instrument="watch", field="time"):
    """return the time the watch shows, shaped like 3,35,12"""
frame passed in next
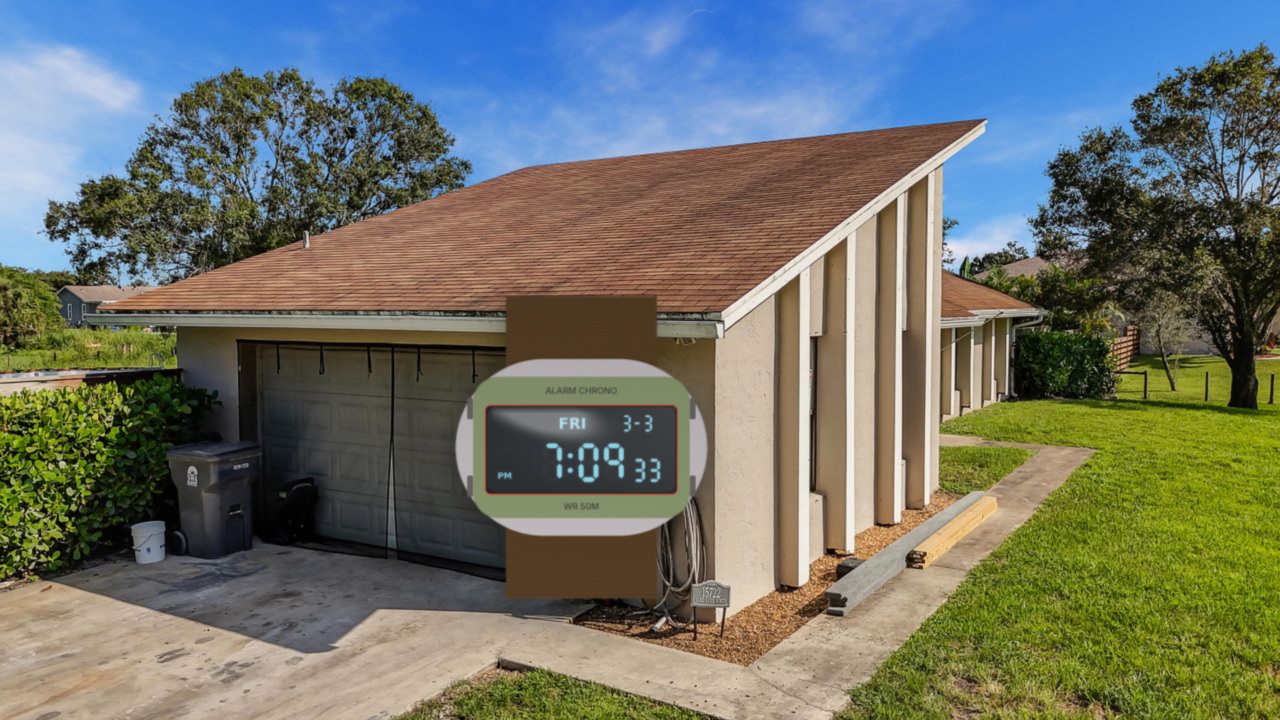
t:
7,09,33
